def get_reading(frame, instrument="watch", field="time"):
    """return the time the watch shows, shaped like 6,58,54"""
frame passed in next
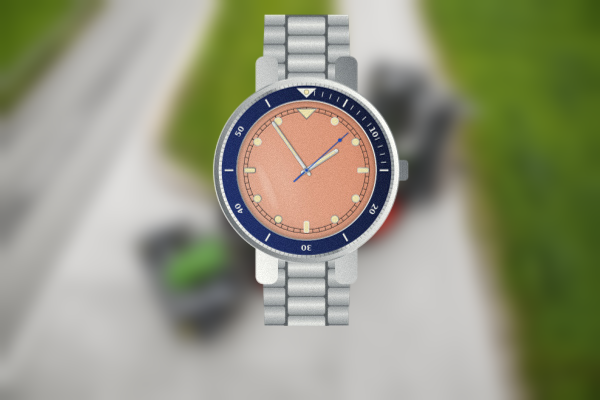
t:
1,54,08
